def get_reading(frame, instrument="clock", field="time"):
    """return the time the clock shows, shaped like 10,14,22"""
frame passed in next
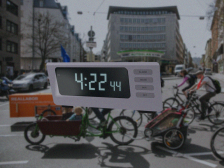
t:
4,22,44
